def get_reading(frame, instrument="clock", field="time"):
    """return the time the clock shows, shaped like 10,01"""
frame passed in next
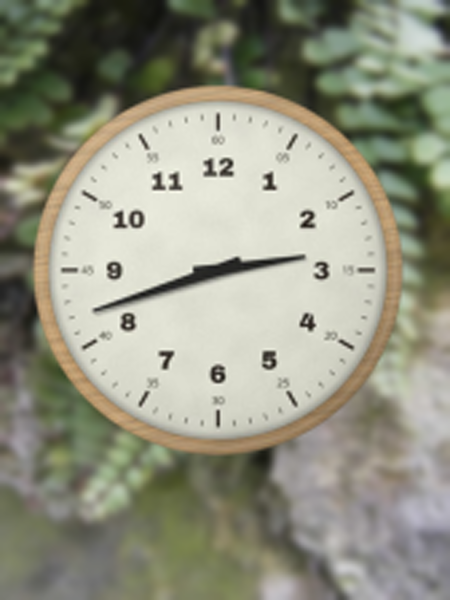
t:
2,42
